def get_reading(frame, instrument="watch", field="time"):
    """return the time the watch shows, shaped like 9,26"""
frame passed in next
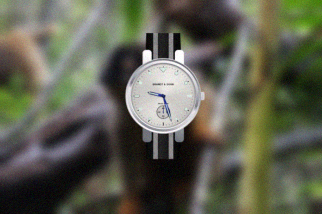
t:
9,27
